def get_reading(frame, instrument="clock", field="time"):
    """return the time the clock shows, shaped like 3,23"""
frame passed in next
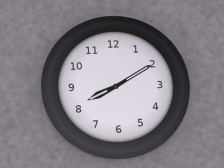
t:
8,10
